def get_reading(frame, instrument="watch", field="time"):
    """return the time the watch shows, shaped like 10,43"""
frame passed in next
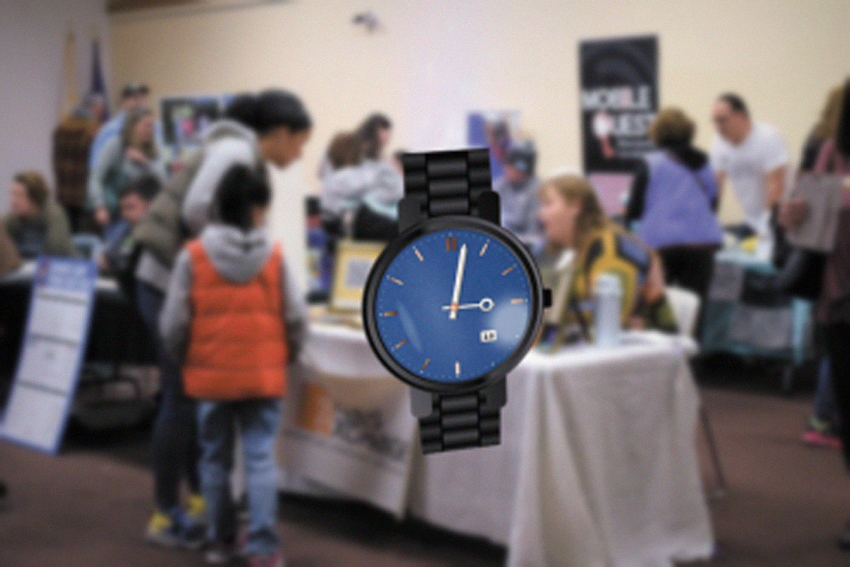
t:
3,02
